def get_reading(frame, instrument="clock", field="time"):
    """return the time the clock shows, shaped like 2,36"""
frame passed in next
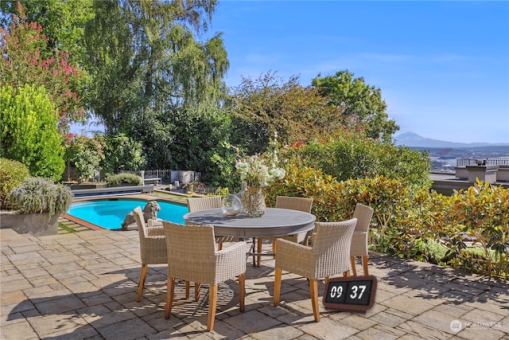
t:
9,37
